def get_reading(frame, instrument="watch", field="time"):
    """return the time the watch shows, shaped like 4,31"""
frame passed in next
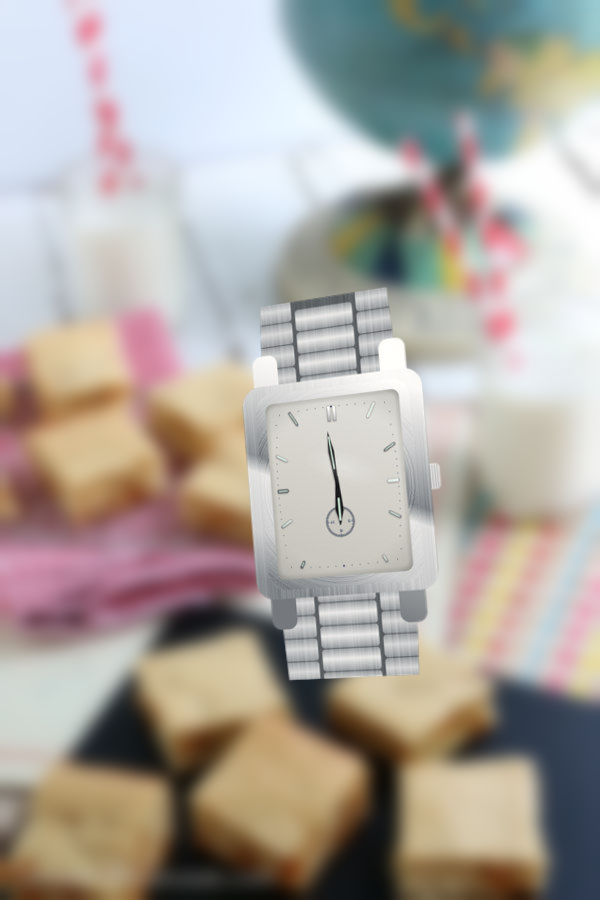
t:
5,59
